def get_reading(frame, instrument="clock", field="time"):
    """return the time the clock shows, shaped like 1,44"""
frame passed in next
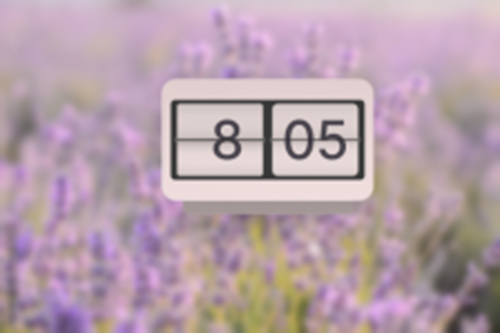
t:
8,05
